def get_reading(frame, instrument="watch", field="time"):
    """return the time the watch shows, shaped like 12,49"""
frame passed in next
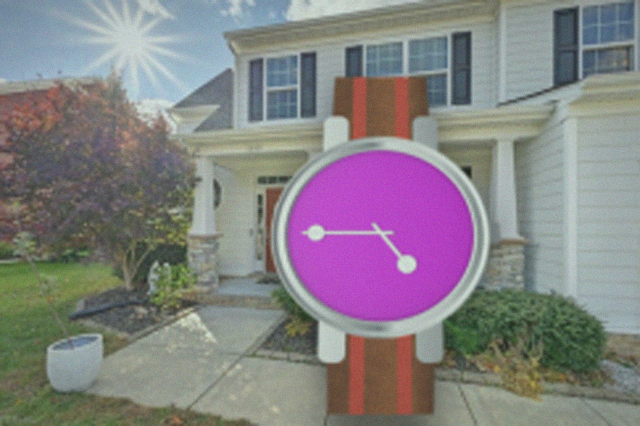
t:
4,45
